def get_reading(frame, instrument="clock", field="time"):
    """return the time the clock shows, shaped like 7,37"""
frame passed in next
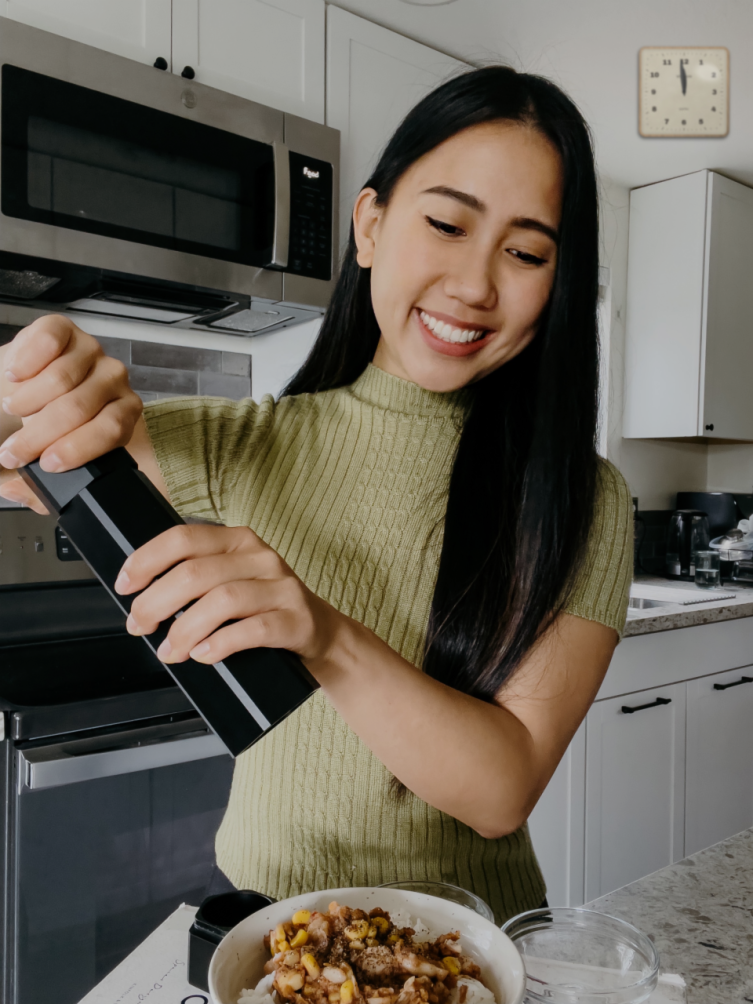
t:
11,59
